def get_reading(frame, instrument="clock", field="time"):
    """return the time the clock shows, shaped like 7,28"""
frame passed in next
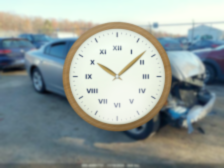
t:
10,08
